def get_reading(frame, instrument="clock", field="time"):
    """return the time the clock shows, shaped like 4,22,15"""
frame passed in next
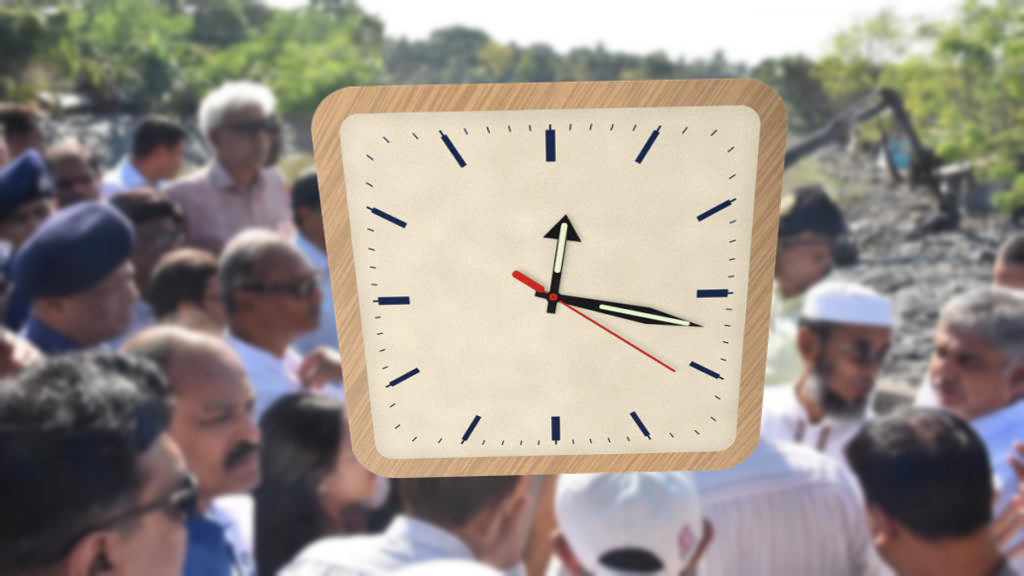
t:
12,17,21
